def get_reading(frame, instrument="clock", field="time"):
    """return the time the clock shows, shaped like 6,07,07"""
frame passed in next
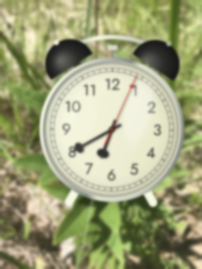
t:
6,40,04
